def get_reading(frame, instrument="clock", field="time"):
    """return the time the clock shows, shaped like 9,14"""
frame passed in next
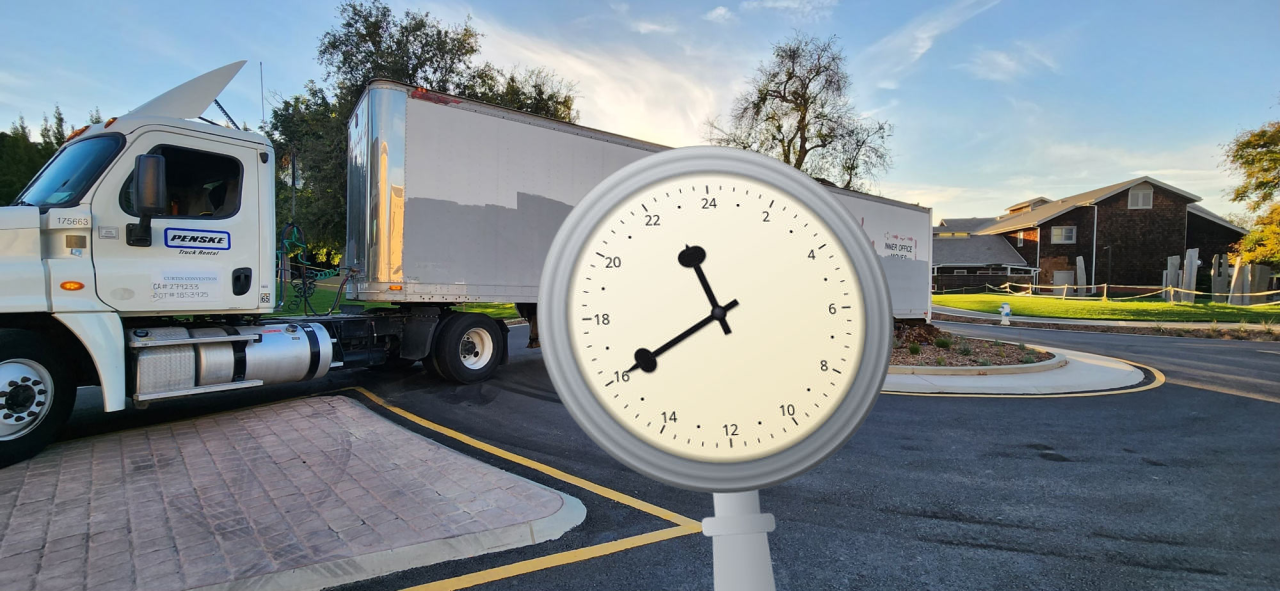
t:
22,40
